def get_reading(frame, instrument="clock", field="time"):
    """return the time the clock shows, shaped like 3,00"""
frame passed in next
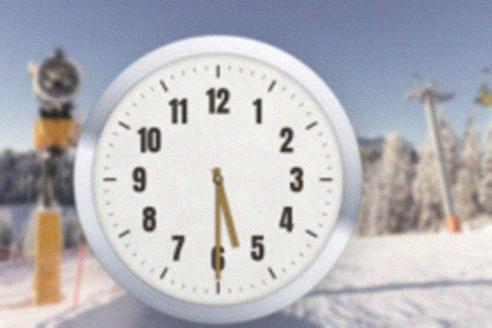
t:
5,30
